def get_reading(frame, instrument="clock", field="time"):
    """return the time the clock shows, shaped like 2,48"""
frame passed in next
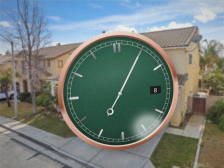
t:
7,05
